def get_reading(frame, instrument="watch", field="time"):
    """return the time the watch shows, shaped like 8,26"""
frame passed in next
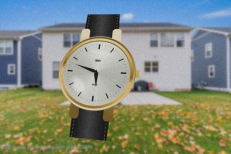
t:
5,48
